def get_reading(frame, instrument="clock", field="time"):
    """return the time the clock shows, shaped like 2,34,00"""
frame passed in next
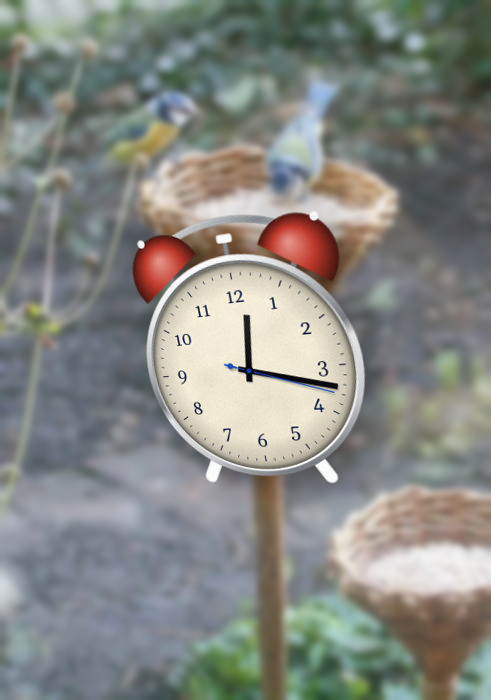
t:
12,17,18
